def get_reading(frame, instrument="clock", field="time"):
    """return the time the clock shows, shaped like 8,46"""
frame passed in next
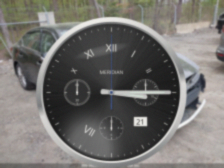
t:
3,15
